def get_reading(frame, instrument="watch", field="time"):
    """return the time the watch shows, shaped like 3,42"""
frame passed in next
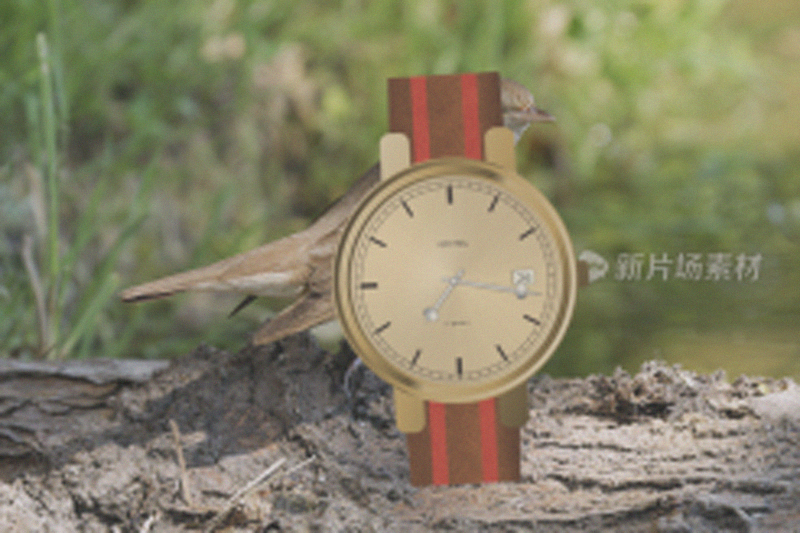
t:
7,17
